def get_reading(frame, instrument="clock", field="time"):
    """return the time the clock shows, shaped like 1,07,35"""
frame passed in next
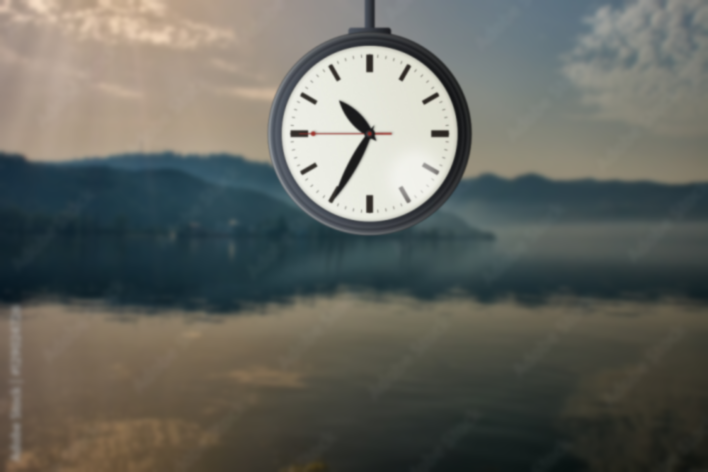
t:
10,34,45
